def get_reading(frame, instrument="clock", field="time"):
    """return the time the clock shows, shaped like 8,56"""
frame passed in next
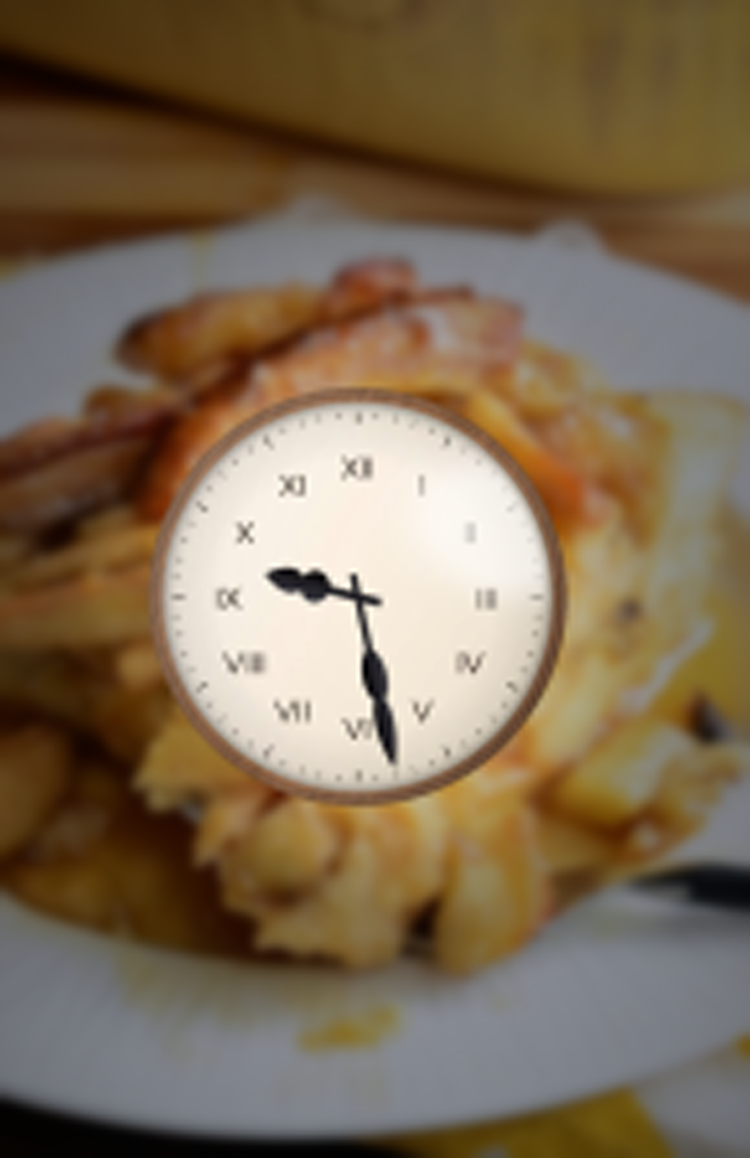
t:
9,28
